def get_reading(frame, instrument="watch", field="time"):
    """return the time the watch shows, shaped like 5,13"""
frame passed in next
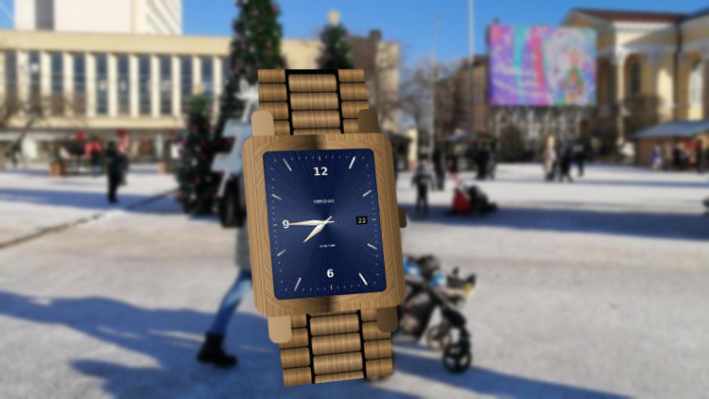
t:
7,45
